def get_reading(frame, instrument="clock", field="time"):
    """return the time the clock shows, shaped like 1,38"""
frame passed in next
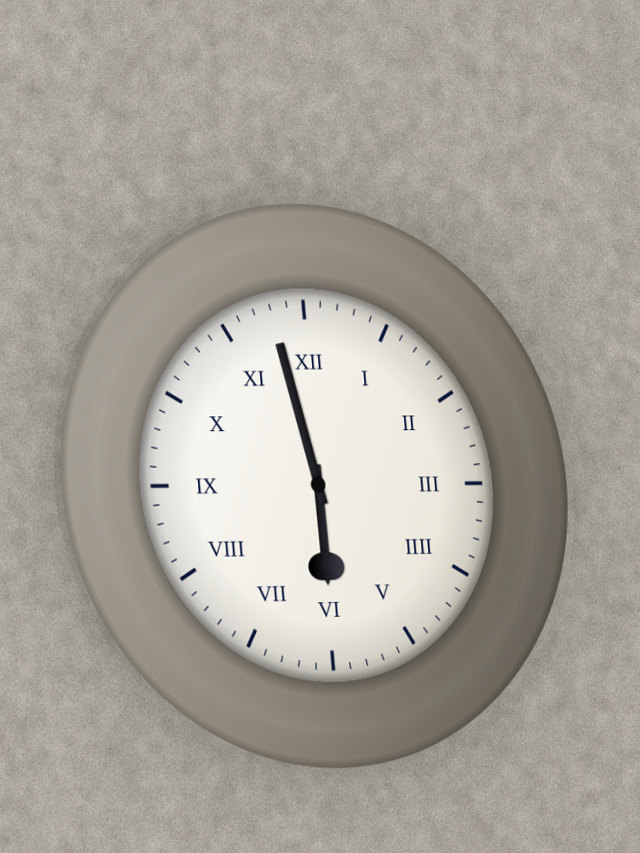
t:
5,58
